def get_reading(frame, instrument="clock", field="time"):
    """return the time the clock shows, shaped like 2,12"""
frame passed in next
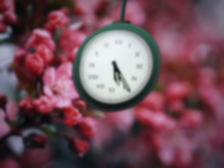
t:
5,24
